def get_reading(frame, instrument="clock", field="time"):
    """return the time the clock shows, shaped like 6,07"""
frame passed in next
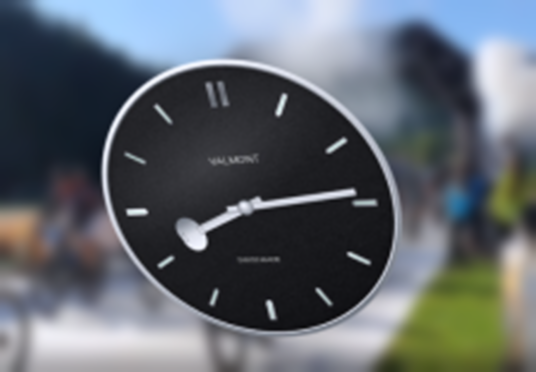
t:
8,14
